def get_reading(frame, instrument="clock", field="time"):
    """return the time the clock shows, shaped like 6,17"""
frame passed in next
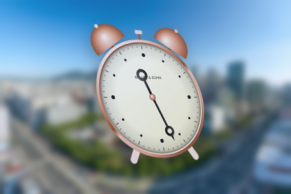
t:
11,27
